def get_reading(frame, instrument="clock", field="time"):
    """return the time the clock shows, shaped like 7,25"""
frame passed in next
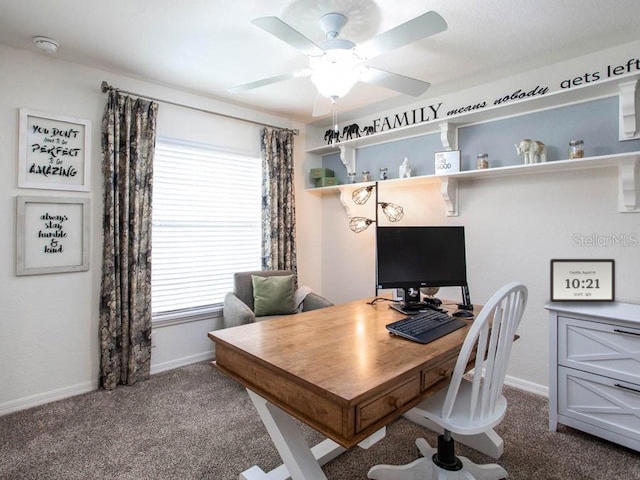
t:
10,21
